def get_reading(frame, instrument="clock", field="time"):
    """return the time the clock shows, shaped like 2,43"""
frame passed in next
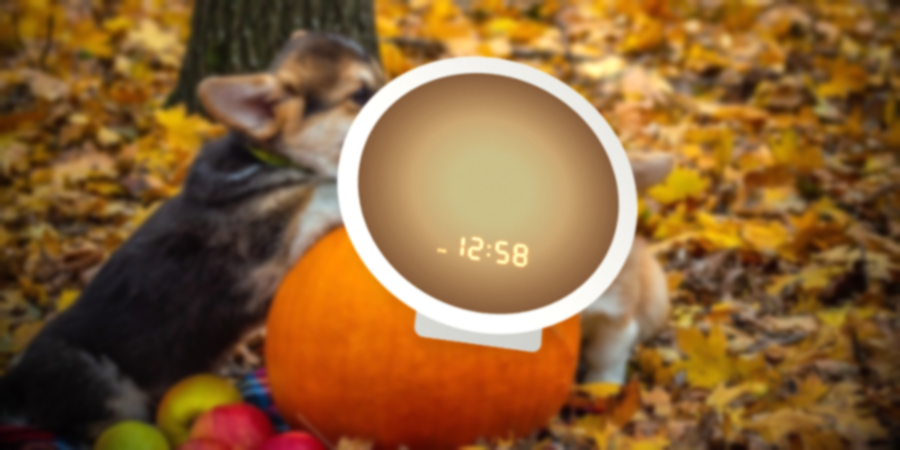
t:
12,58
